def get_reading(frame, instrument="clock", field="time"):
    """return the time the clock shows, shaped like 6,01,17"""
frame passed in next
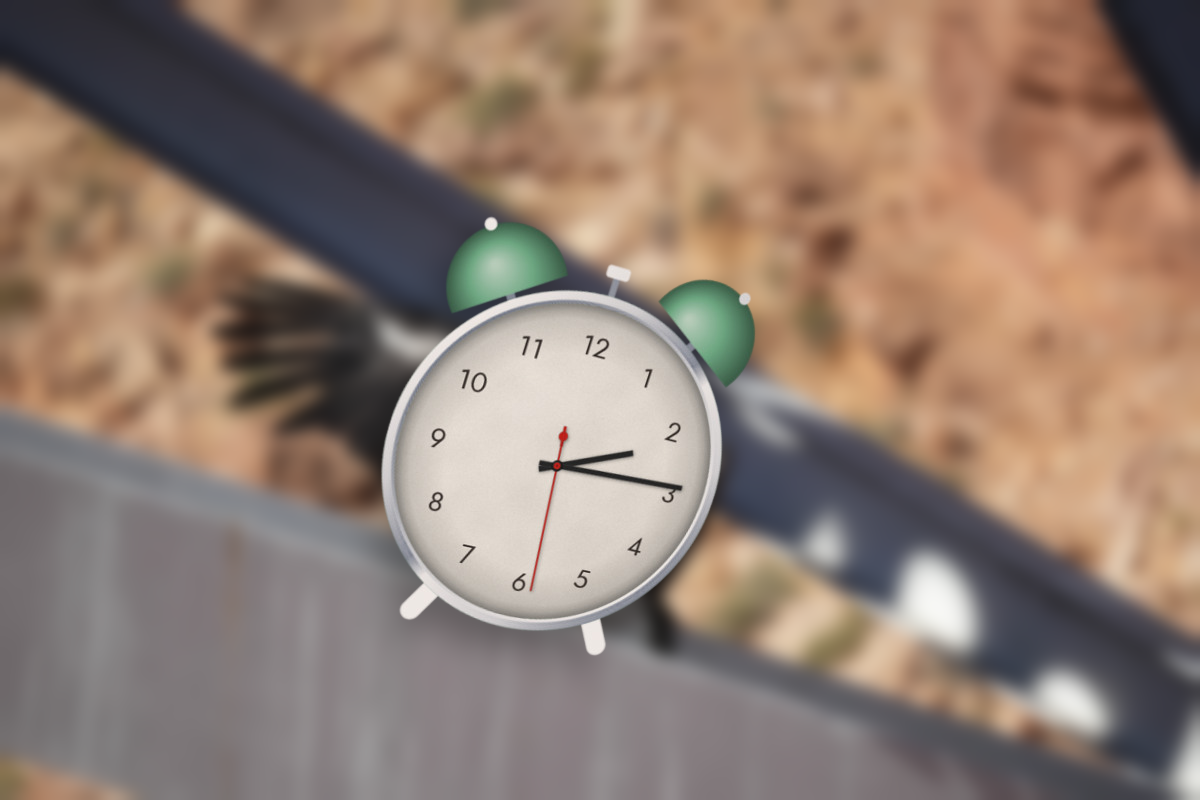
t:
2,14,29
